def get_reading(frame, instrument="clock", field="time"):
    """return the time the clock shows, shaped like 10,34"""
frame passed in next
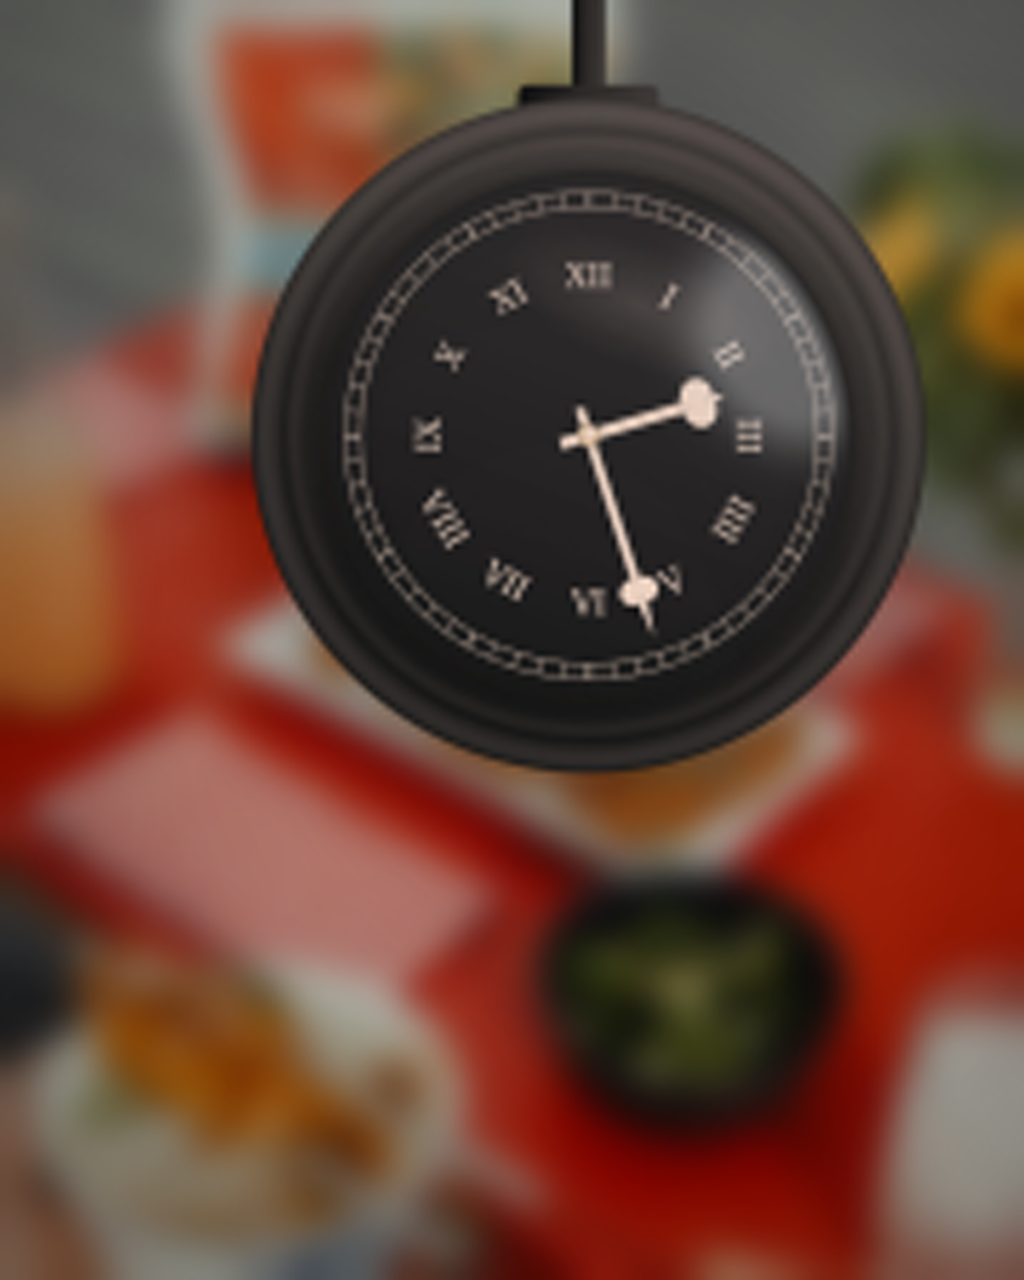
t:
2,27
